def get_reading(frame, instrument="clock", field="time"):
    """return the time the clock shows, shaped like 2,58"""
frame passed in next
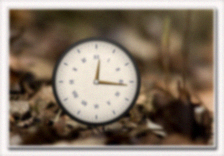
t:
12,16
